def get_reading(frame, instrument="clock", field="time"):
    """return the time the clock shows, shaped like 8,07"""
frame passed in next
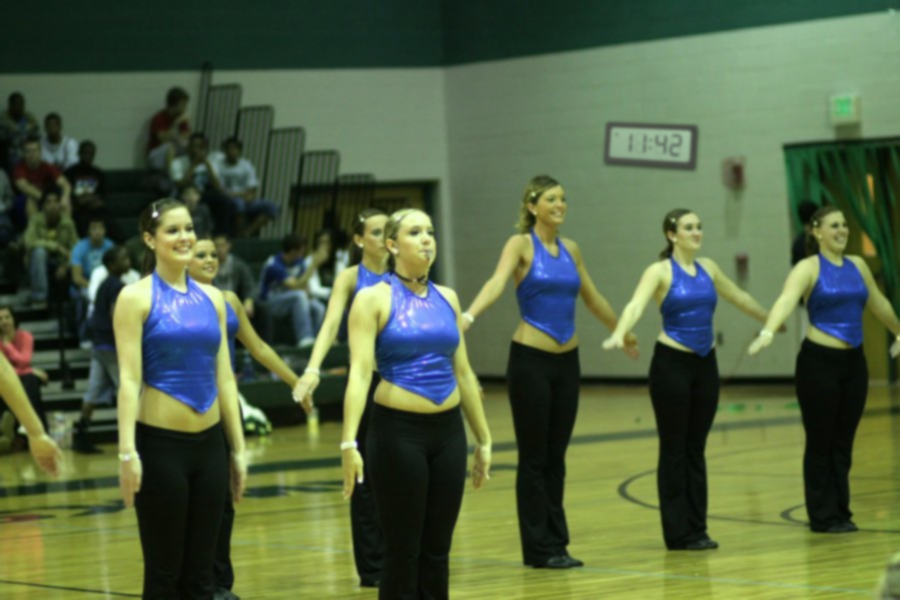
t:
11,42
